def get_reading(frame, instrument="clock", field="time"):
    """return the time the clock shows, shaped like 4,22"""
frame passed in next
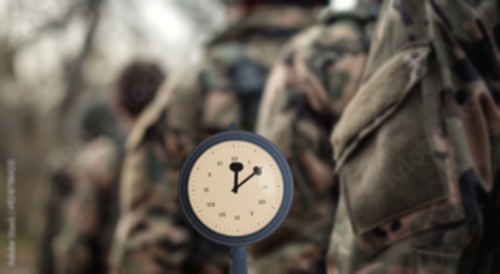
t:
12,09
